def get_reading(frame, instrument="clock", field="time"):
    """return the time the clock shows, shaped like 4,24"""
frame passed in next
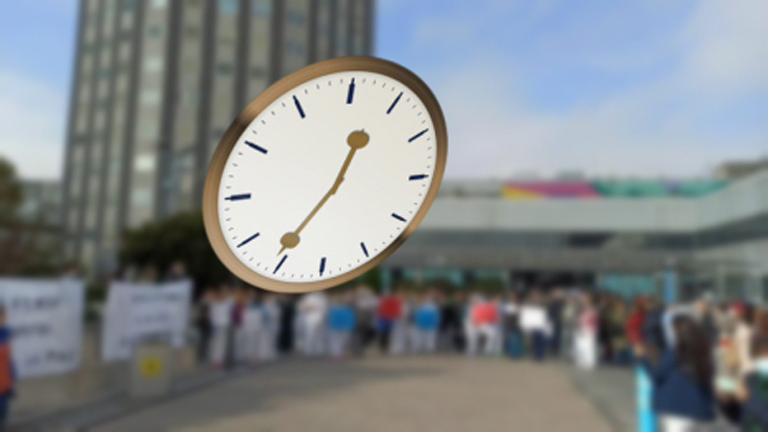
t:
12,36
